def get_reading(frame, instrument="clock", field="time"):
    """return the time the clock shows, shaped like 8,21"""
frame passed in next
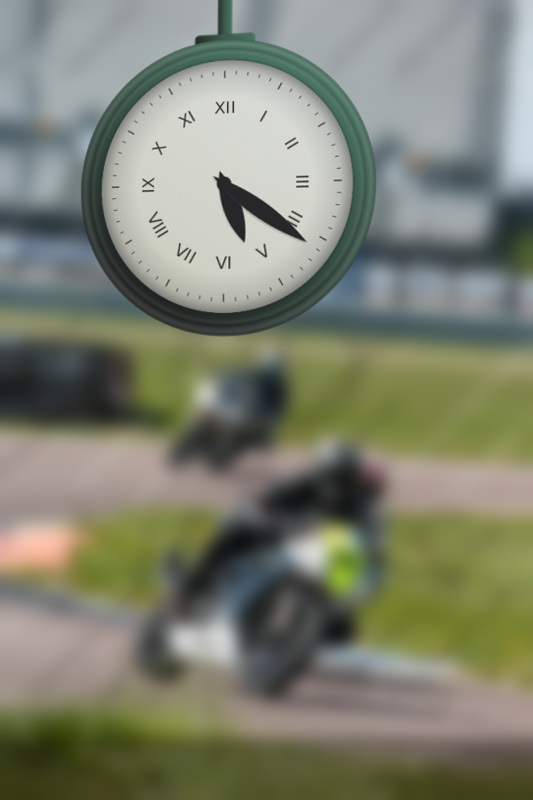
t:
5,21
